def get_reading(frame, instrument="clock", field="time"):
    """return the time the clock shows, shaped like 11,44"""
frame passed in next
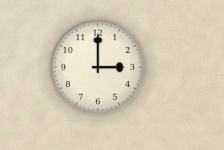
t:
3,00
